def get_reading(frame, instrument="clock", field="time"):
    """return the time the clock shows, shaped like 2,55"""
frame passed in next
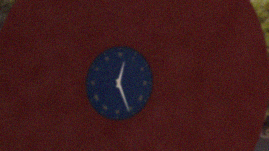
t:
12,26
